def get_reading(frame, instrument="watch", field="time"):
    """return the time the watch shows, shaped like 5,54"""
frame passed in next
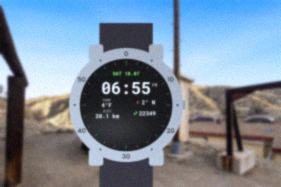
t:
6,55
